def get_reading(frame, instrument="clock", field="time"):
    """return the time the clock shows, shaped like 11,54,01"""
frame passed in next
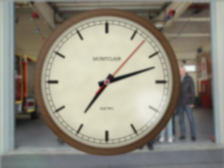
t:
7,12,07
